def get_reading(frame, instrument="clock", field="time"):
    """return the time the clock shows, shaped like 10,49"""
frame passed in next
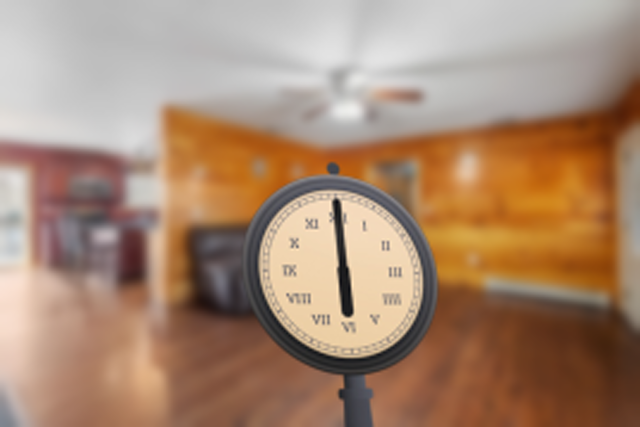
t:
6,00
